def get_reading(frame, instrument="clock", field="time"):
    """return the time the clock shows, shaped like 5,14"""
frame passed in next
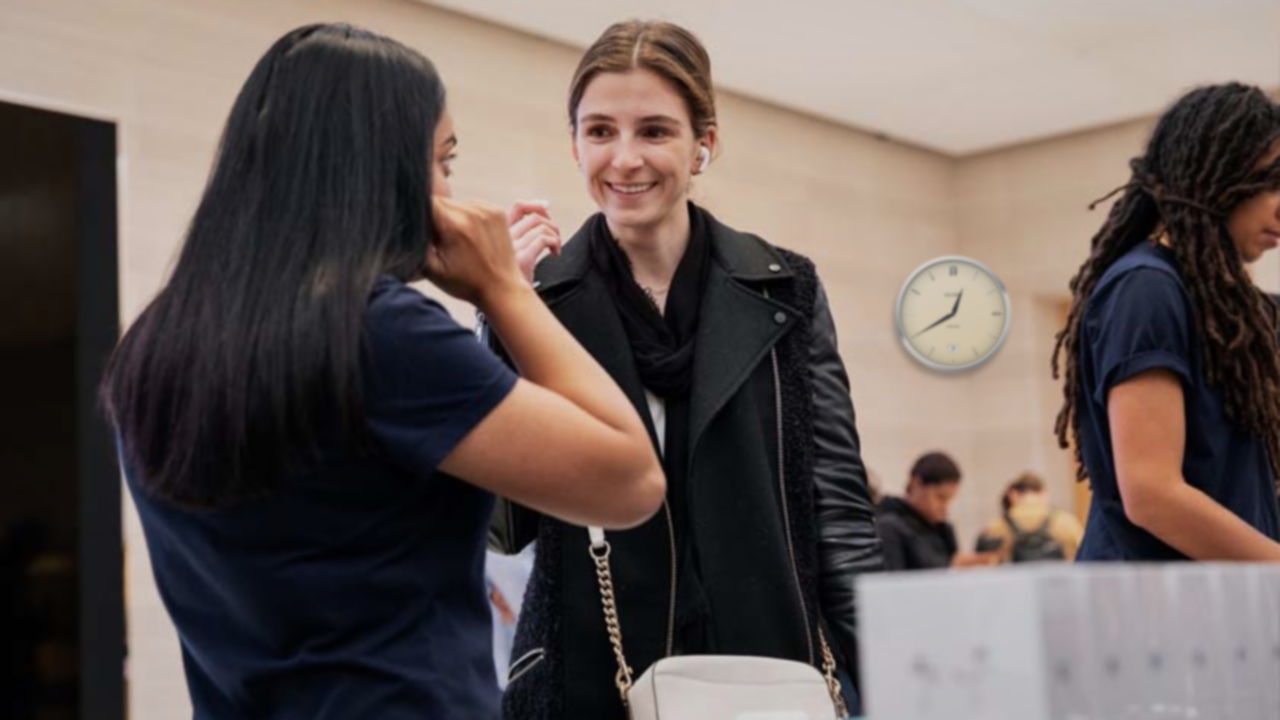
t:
12,40
